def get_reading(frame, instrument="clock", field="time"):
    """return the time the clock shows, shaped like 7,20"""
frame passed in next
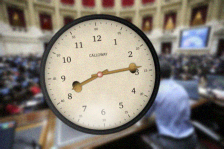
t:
8,14
